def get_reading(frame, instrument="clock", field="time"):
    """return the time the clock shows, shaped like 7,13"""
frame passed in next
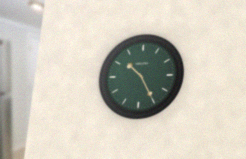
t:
10,25
